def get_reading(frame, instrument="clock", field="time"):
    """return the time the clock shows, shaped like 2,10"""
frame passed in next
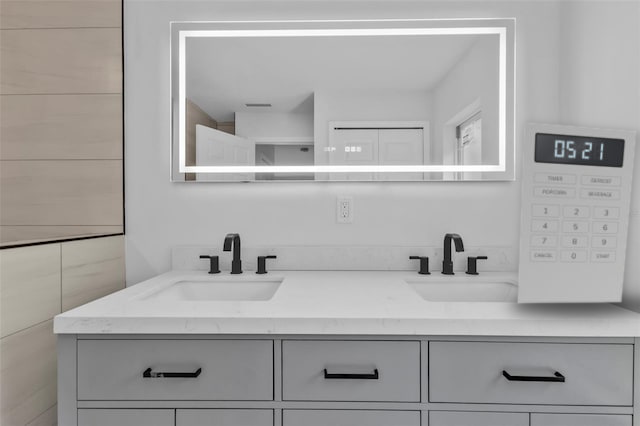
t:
5,21
